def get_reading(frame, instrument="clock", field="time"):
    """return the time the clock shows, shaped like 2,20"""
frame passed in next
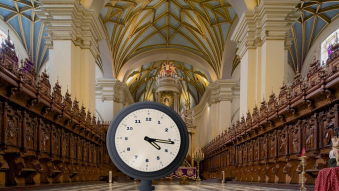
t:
4,16
